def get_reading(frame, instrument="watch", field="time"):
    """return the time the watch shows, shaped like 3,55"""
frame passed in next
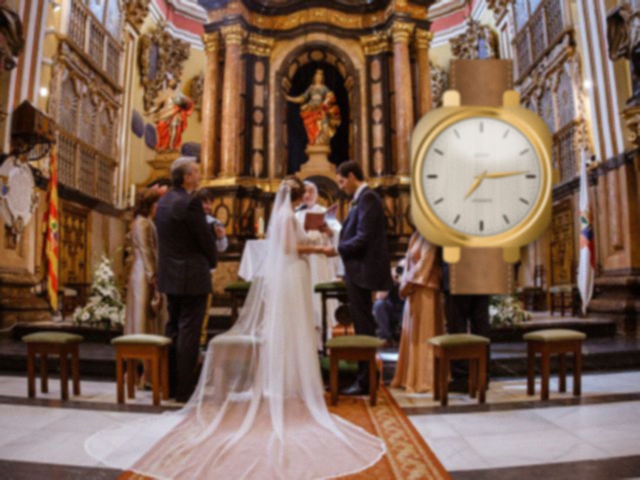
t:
7,14
